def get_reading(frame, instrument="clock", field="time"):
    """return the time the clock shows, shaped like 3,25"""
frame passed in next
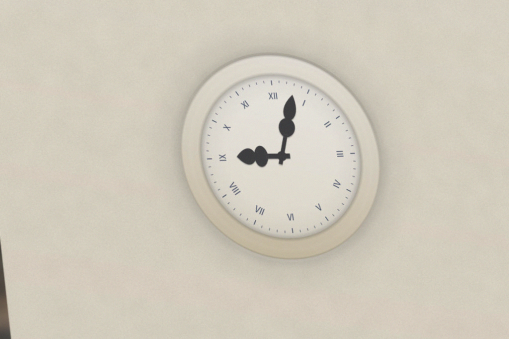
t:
9,03
